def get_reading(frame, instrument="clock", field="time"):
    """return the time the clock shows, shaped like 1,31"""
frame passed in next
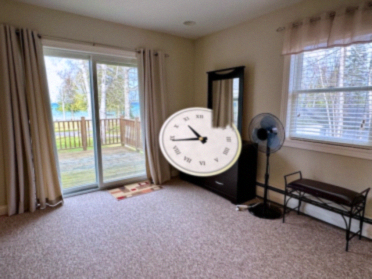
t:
10,44
